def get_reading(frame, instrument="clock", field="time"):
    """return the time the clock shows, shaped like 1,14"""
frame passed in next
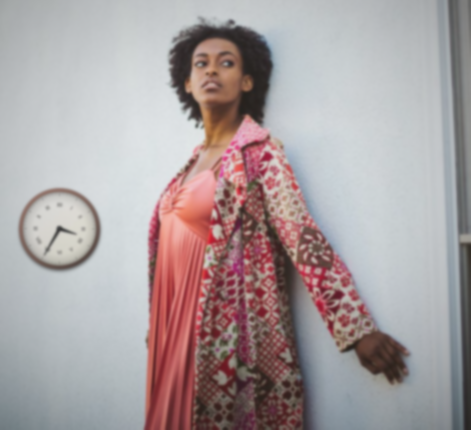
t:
3,35
